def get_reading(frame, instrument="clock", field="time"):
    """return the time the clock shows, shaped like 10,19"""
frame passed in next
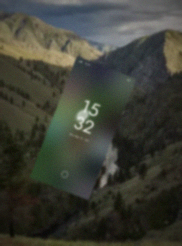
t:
15,32
